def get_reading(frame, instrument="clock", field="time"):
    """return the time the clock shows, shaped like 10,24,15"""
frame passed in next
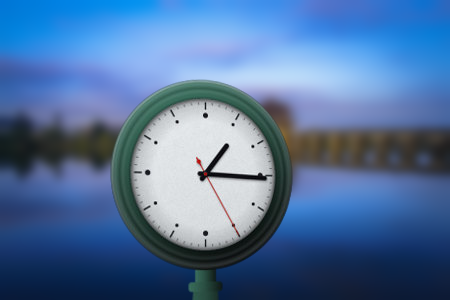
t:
1,15,25
